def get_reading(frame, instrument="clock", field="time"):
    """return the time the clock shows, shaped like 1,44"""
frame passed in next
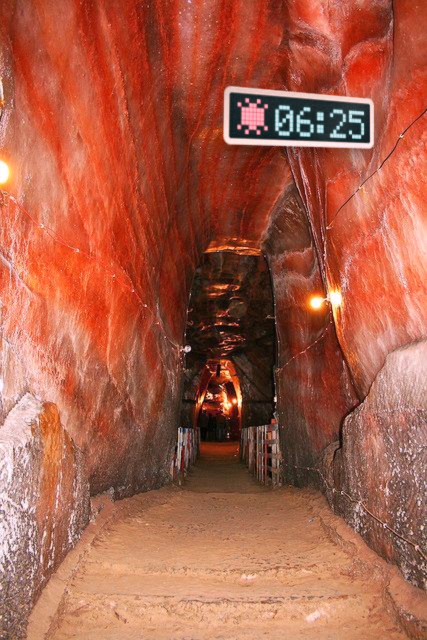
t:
6,25
